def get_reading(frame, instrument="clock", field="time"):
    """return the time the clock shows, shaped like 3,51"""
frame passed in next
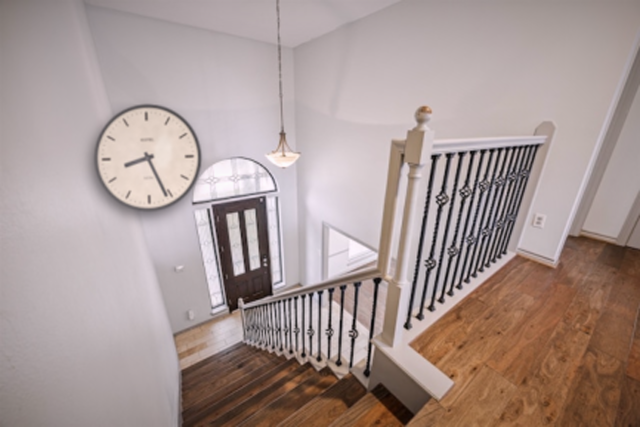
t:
8,26
